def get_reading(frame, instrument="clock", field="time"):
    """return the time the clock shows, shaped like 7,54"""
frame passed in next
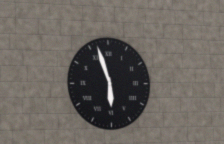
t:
5,57
